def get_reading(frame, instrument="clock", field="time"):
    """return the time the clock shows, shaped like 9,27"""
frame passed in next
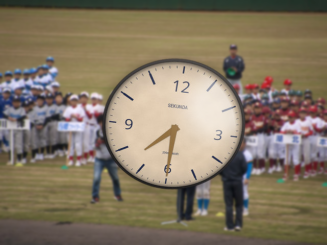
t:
7,30
